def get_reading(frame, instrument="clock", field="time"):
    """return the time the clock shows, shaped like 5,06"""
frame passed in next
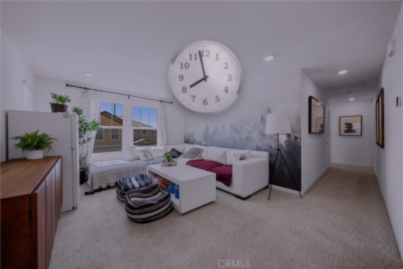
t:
7,58
